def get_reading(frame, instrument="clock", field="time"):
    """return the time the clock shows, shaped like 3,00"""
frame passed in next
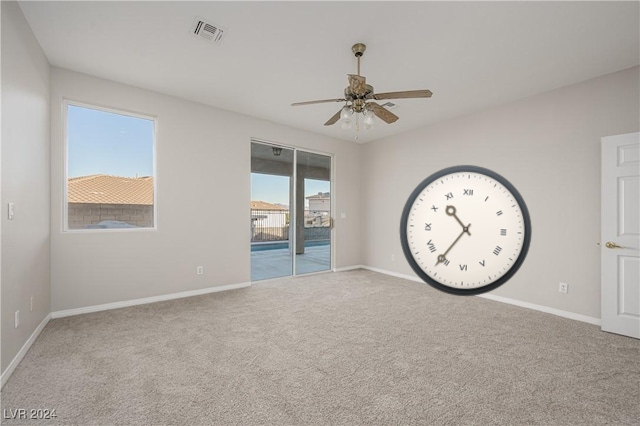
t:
10,36
